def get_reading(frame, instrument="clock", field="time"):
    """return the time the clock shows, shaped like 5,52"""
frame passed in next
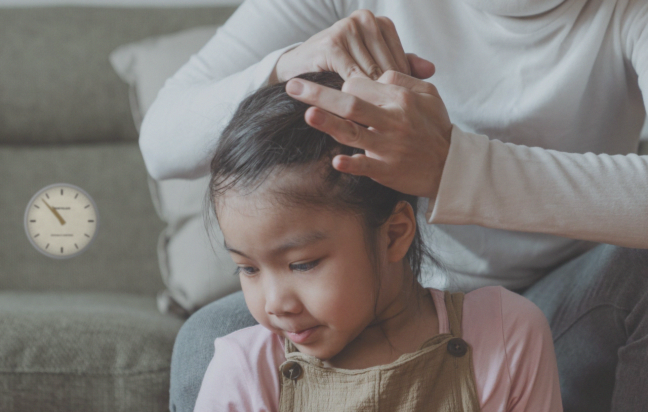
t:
10,53
